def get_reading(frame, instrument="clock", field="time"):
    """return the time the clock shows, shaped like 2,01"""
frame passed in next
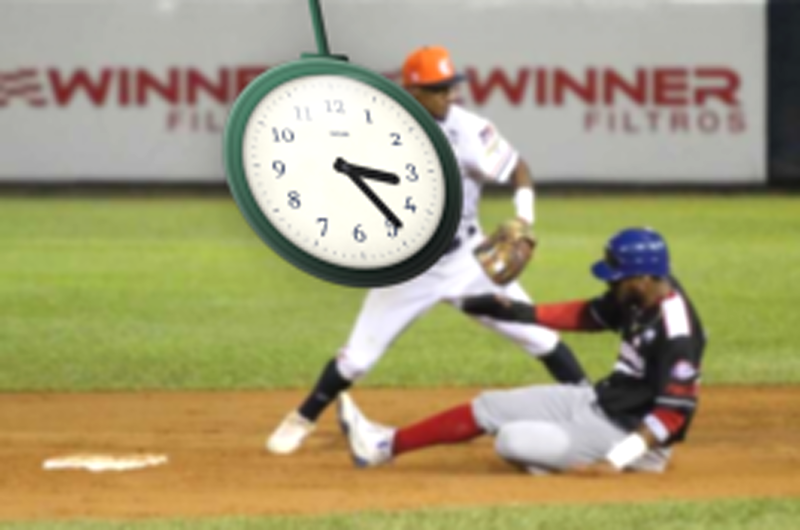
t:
3,24
